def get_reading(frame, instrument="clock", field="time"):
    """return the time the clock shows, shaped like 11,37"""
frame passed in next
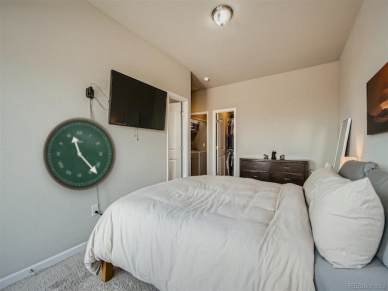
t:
11,23
